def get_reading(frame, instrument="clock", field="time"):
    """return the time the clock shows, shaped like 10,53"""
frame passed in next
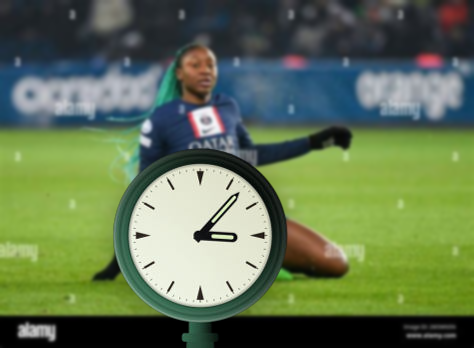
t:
3,07
